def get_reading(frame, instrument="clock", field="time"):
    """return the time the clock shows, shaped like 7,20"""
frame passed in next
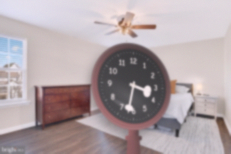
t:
3,32
